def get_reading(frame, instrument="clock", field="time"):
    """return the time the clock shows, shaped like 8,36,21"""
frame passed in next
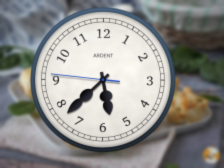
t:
5,37,46
